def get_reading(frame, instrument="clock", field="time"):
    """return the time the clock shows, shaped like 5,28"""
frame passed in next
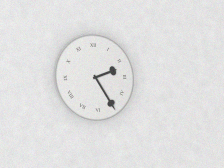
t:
2,25
